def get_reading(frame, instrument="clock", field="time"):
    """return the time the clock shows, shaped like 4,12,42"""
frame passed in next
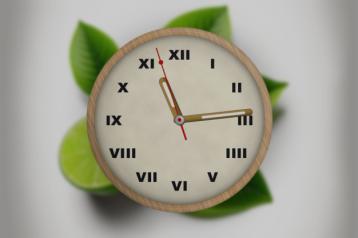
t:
11,13,57
